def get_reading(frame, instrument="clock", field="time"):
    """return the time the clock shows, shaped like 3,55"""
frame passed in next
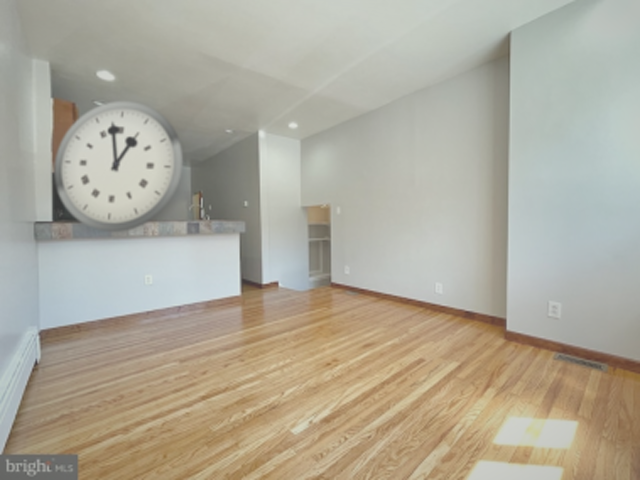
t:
12,58
